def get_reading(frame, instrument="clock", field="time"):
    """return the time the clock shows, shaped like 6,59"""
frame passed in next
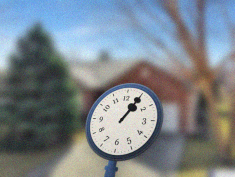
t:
1,05
